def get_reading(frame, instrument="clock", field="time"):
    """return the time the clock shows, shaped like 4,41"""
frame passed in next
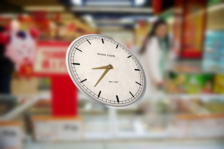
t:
8,37
